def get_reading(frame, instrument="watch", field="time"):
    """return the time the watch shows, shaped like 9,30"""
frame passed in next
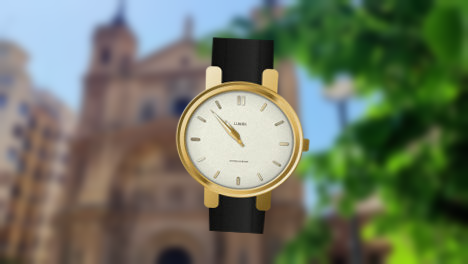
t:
10,53
